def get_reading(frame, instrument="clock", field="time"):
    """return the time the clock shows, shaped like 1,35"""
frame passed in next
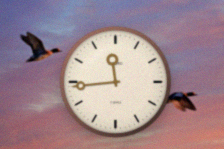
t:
11,44
